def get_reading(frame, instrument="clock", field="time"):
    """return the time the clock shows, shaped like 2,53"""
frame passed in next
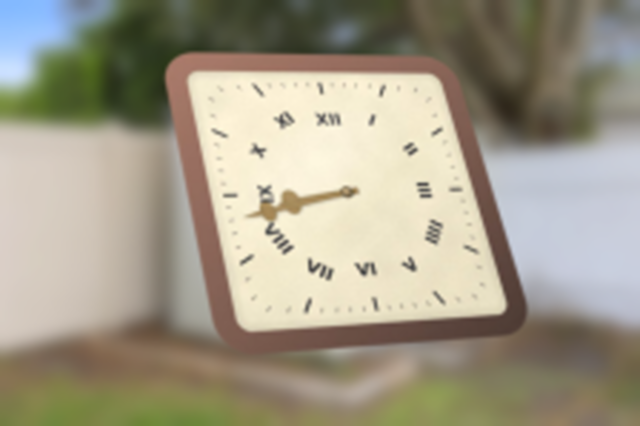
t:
8,43
